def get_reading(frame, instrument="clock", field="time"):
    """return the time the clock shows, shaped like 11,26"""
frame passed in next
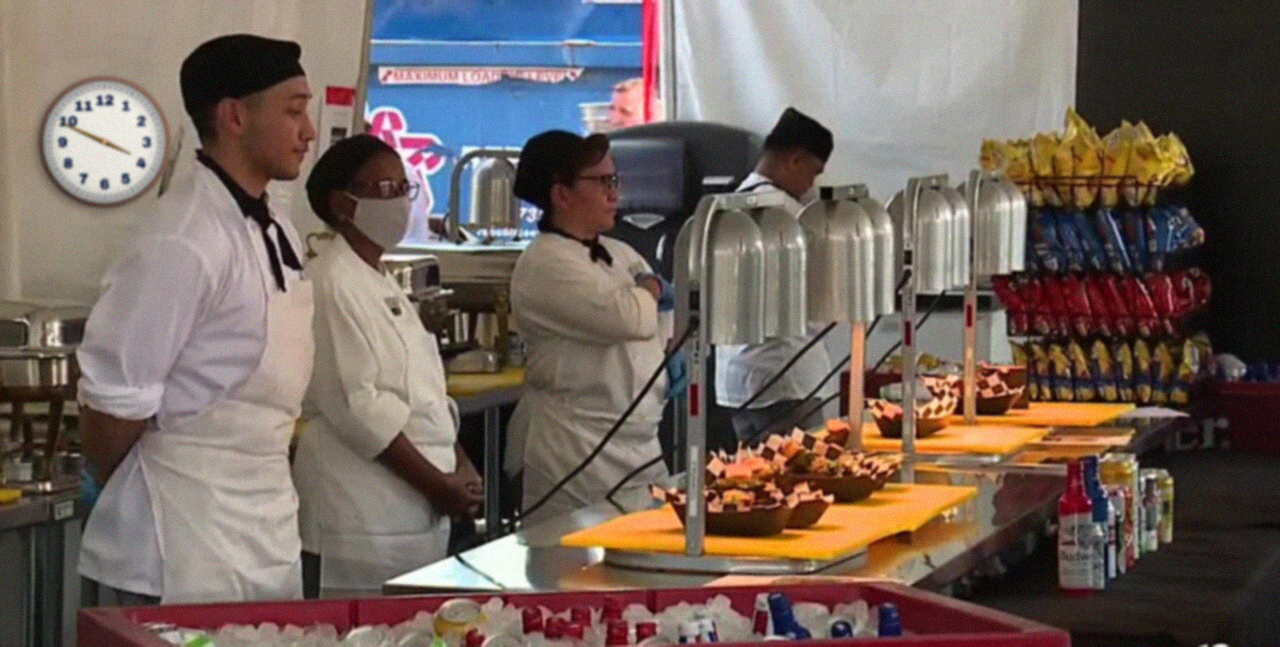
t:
3,49
